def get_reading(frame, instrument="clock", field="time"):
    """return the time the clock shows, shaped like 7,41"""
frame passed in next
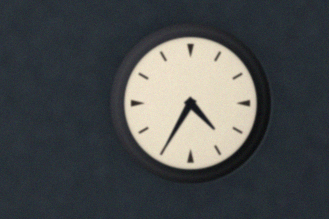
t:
4,35
